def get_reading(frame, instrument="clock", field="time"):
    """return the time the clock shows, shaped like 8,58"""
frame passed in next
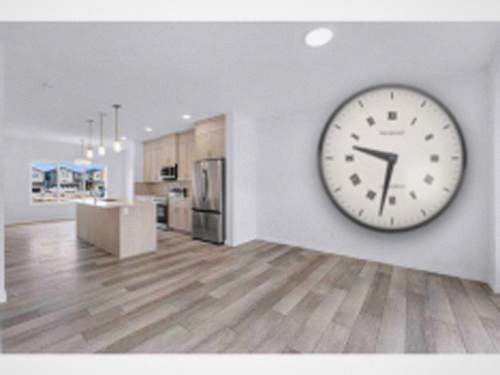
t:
9,32
